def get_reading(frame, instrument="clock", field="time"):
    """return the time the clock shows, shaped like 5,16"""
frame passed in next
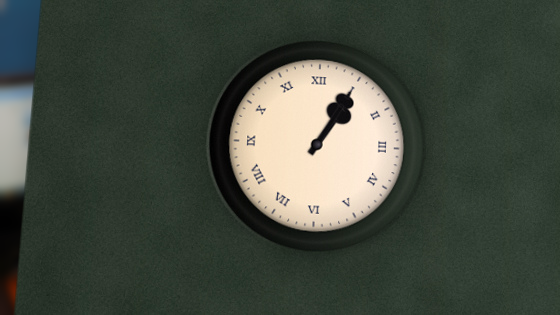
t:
1,05
